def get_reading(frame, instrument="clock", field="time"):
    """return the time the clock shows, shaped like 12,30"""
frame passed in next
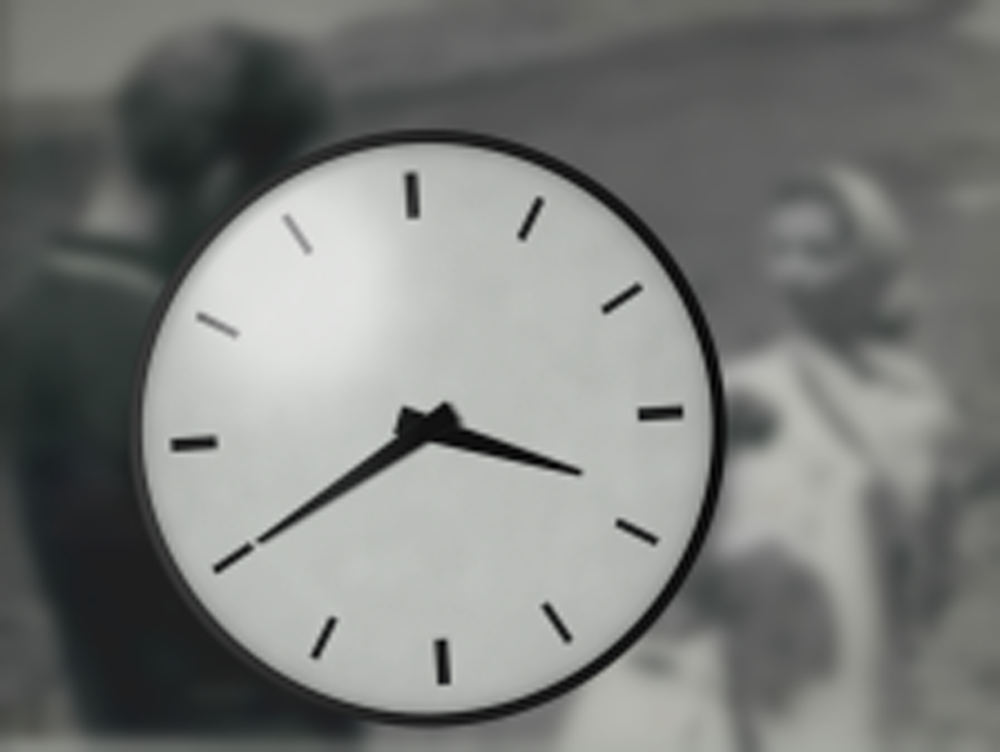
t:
3,40
